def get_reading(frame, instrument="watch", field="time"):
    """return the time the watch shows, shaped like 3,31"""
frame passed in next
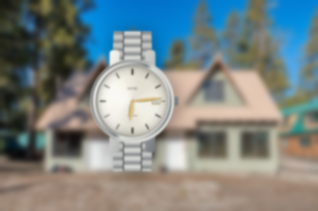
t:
6,14
